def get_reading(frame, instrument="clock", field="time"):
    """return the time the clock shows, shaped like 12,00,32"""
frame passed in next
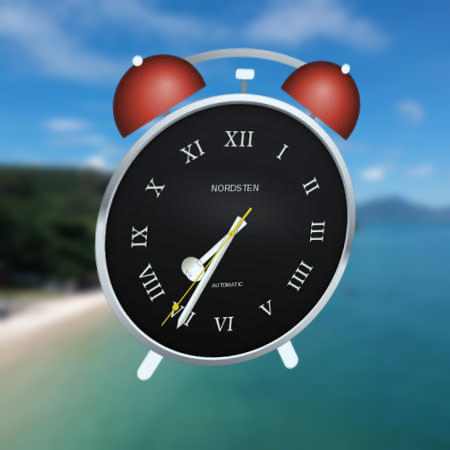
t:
7,34,36
